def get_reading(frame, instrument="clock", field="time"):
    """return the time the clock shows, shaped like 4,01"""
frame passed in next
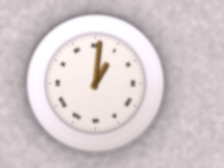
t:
1,01
